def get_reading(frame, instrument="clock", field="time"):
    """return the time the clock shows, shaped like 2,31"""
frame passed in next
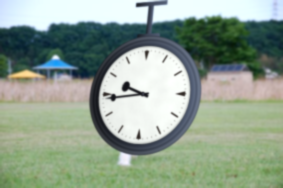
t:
9,44
